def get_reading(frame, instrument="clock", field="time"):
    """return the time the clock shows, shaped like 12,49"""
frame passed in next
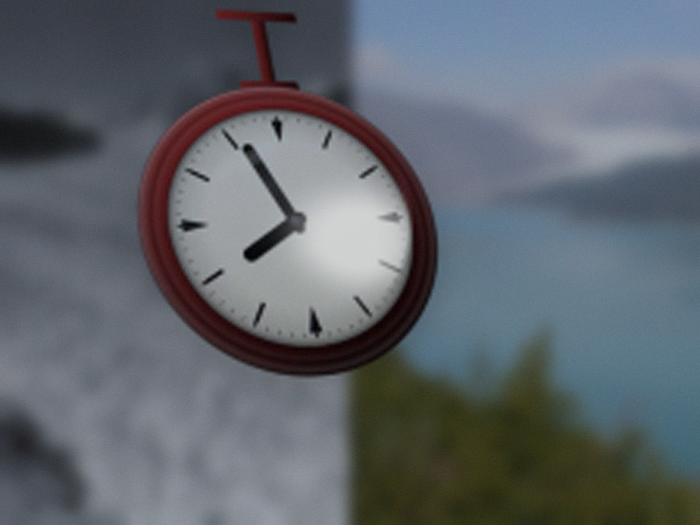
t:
7,56
